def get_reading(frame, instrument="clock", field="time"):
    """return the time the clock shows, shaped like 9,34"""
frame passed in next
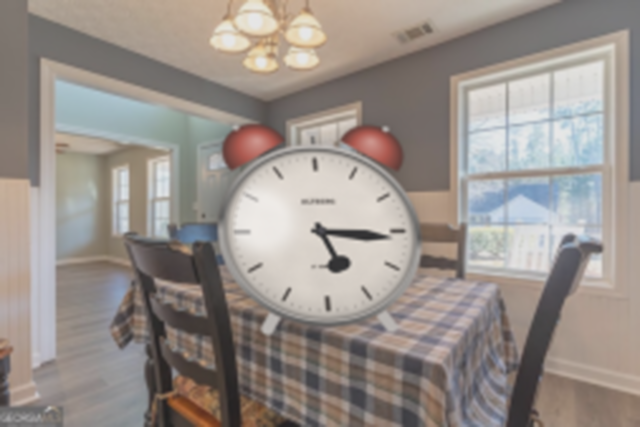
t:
5,16
